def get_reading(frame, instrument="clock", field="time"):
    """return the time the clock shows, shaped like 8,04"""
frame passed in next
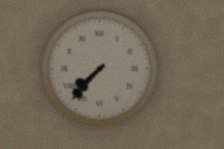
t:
7,37
